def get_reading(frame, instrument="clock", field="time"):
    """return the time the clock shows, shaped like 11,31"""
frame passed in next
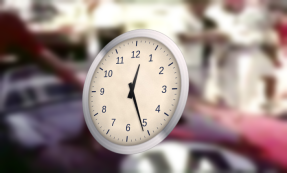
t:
12,26
